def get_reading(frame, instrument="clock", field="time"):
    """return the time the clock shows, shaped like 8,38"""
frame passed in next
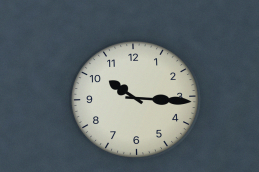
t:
10,16
